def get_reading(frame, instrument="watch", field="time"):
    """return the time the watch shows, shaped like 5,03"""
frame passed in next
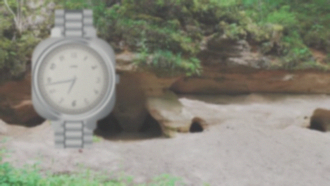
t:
6,43
